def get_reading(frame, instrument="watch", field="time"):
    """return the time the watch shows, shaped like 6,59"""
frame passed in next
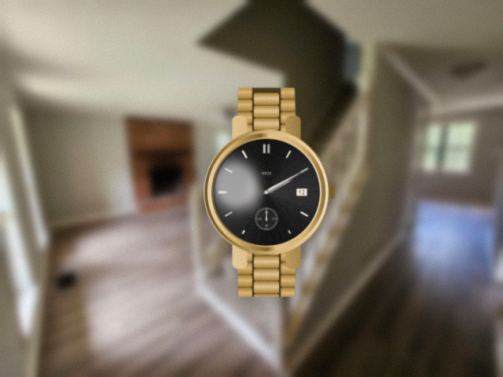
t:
2,10
